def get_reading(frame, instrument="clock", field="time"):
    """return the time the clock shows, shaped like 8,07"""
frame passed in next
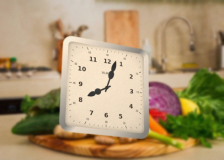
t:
8,03
